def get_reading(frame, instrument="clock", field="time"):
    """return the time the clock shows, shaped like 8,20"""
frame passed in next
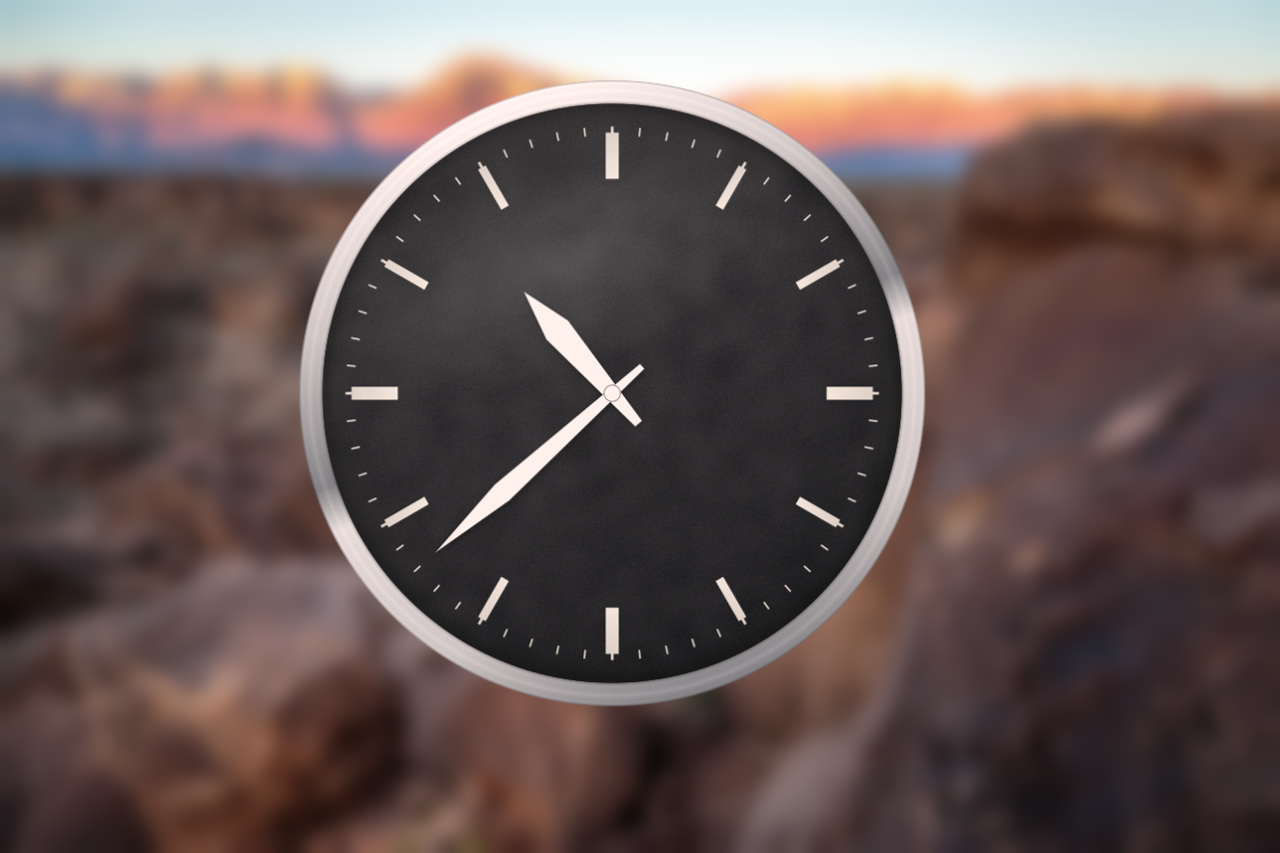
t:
10,38
